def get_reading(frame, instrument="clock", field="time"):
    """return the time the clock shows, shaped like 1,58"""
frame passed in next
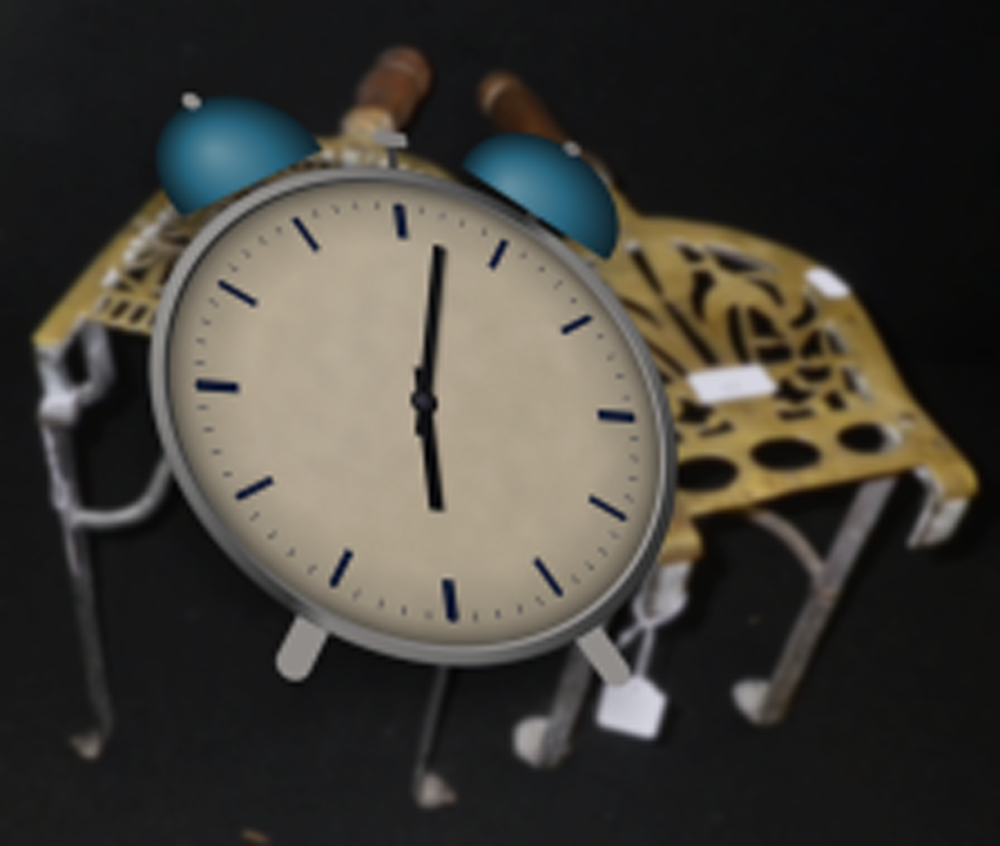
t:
6,02
